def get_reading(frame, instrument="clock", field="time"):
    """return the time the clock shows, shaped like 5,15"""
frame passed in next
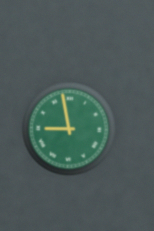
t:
8,58
